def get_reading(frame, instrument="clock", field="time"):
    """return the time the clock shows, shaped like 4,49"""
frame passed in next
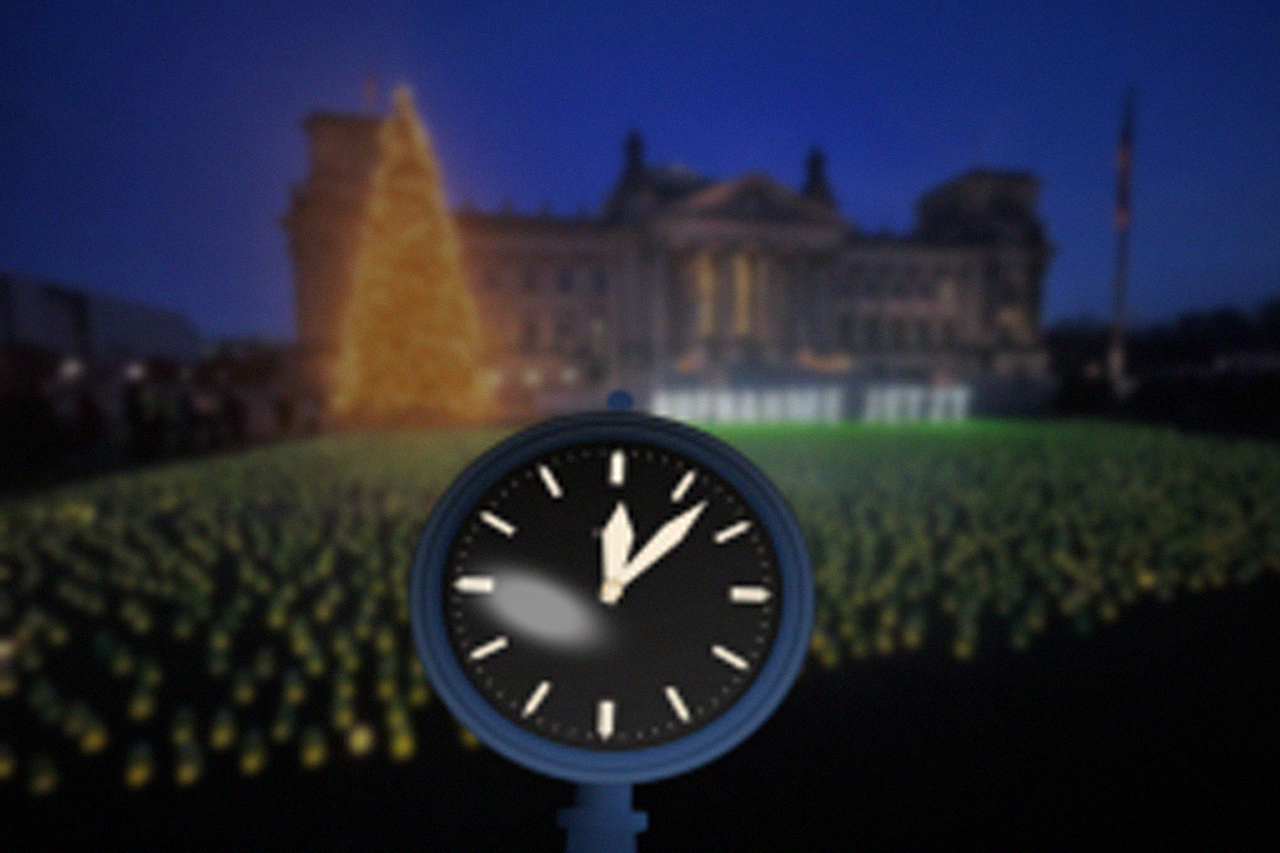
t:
12,07
